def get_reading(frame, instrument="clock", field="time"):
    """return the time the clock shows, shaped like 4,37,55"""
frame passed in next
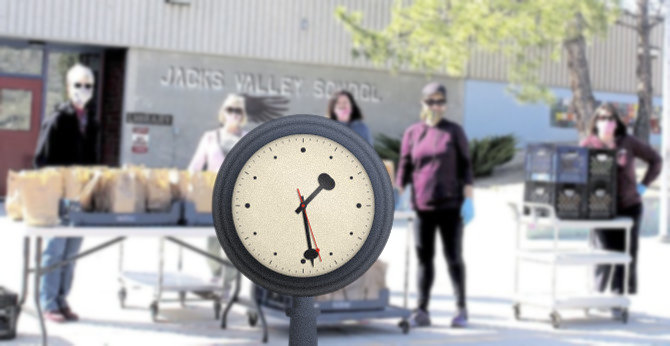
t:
1,28,27
